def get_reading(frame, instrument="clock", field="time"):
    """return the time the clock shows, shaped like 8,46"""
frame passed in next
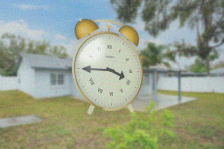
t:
3,45
